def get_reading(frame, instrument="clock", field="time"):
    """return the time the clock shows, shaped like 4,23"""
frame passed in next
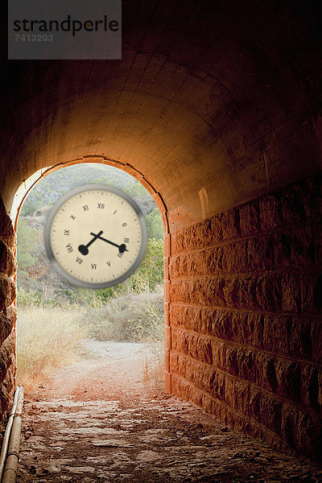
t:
7,18
